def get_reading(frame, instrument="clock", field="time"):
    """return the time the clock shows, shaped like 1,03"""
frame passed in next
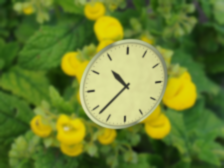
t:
10,38
